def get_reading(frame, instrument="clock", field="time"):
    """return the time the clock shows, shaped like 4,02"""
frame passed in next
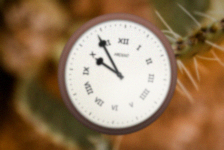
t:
9,54
